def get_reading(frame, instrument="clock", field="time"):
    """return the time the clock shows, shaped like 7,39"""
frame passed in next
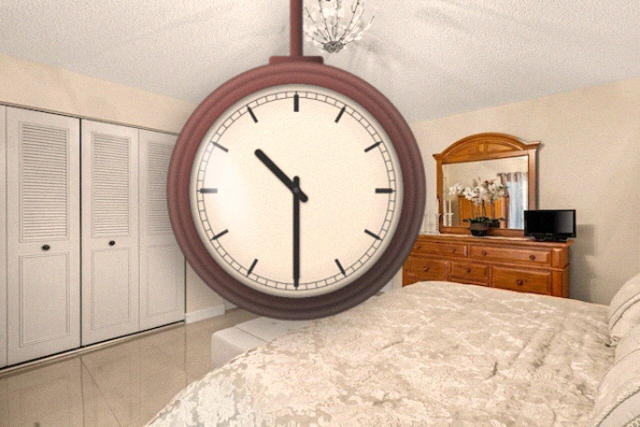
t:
10,30
